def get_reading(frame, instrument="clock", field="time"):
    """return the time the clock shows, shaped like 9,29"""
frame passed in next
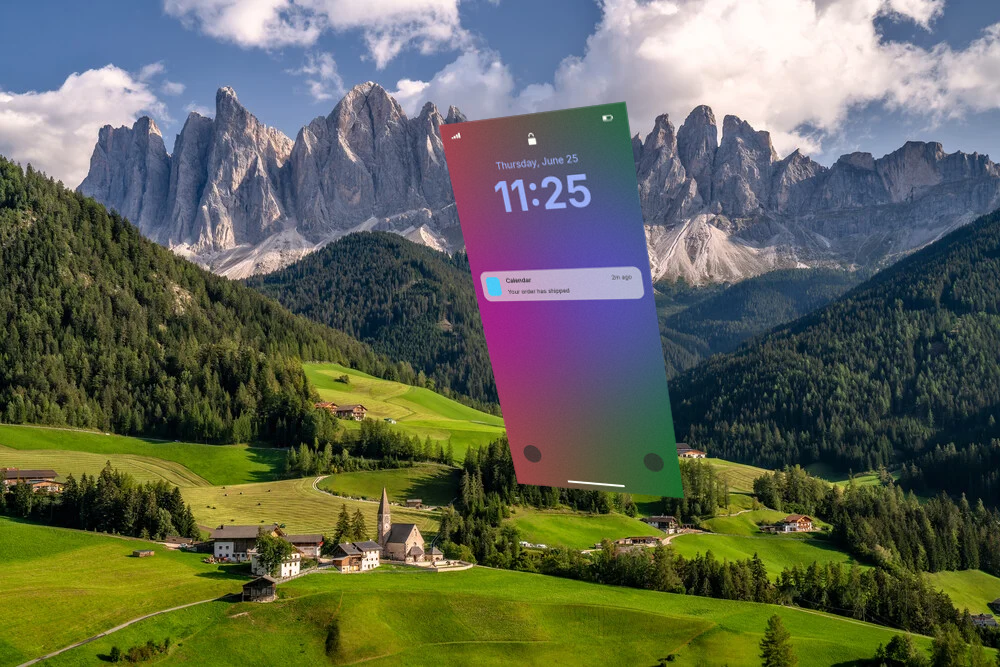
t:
11,25
